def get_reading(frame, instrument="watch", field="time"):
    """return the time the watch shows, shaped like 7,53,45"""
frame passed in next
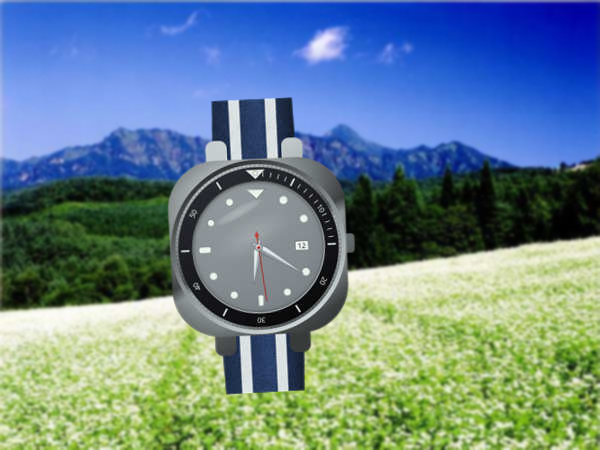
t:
6,20,29
